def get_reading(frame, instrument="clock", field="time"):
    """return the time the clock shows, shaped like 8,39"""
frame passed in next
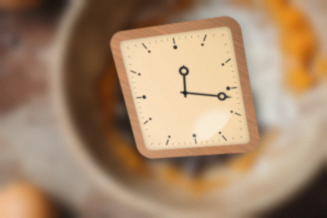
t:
12,17
